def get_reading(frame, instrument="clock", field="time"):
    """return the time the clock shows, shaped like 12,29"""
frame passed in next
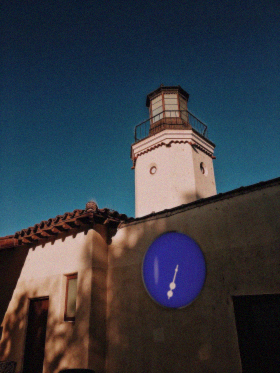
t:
6,33
